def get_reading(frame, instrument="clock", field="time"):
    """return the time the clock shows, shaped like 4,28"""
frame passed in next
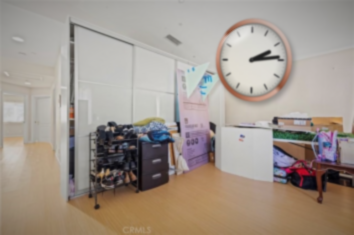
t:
2,14
